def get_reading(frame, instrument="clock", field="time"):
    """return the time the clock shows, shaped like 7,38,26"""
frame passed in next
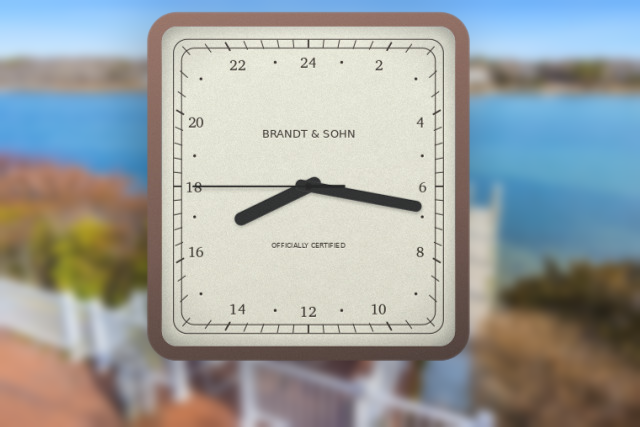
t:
16,16,45
